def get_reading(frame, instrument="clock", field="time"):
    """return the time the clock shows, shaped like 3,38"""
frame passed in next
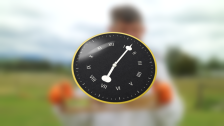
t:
7,07
